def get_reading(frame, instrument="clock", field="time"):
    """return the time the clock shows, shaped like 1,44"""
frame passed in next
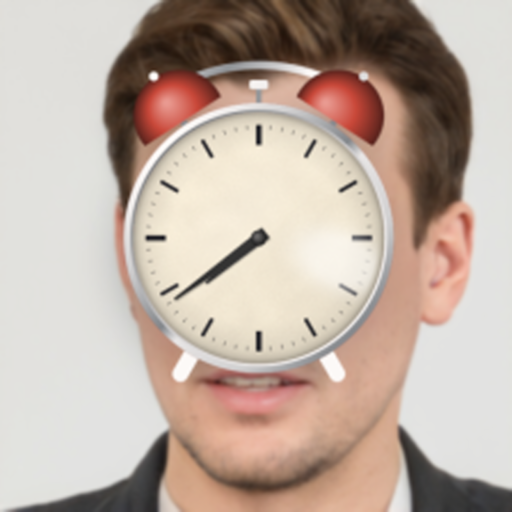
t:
7,39
